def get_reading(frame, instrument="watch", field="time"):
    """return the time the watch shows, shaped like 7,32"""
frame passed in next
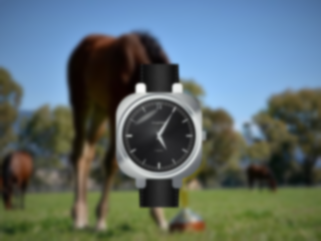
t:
5,05
